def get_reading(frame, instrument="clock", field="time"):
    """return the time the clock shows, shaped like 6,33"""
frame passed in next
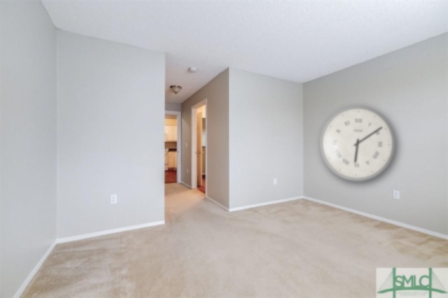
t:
6,09
